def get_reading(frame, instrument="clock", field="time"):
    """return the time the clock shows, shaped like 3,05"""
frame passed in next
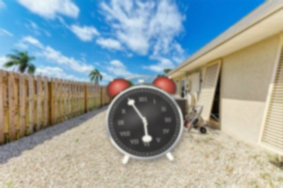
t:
5,55
